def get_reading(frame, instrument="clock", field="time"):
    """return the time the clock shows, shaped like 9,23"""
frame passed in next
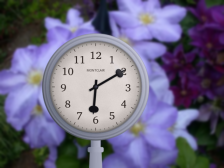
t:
6,10
